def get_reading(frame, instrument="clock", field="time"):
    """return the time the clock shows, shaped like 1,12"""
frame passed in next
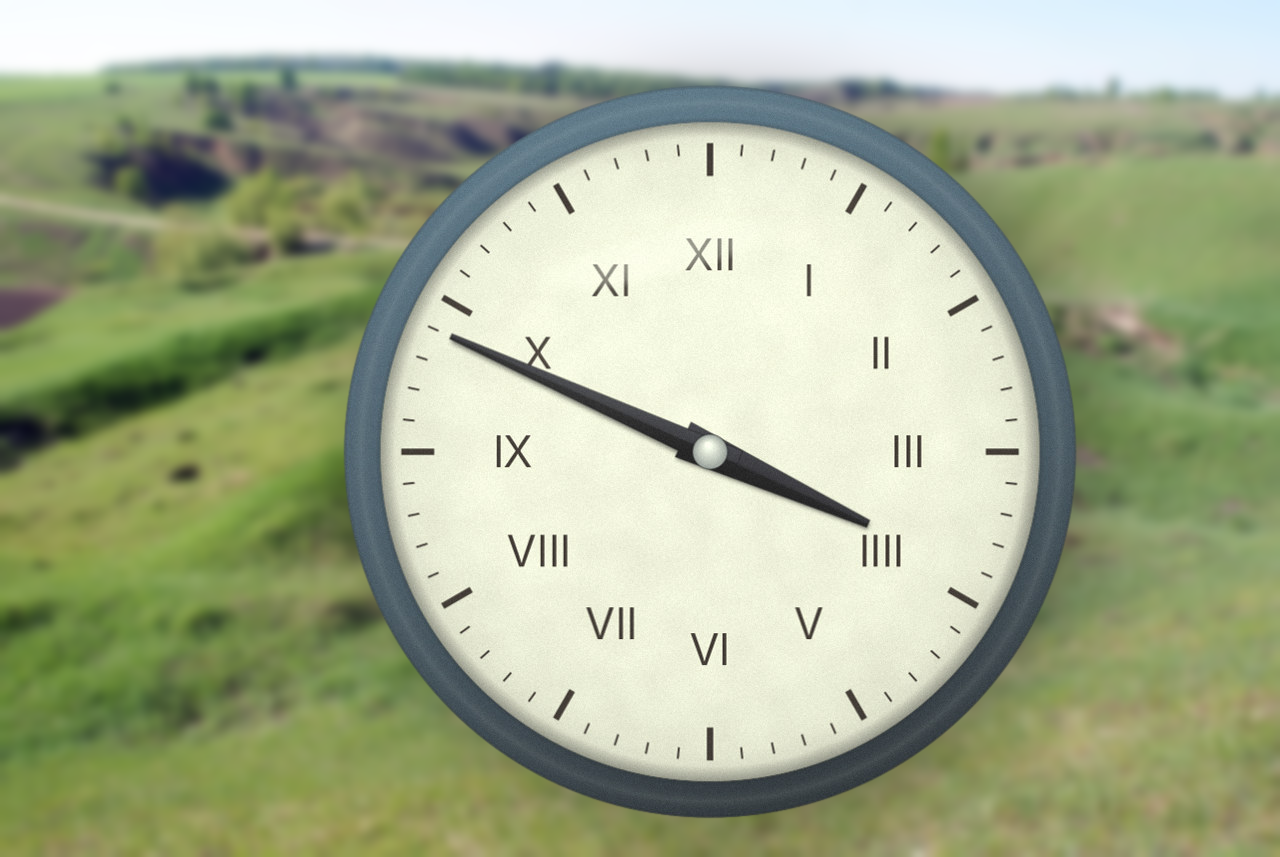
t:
3,49
